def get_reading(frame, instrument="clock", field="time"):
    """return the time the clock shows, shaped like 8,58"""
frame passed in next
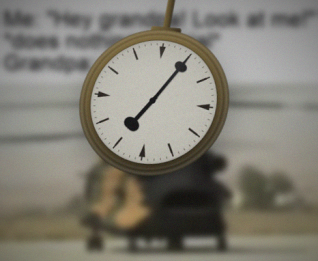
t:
7,05
